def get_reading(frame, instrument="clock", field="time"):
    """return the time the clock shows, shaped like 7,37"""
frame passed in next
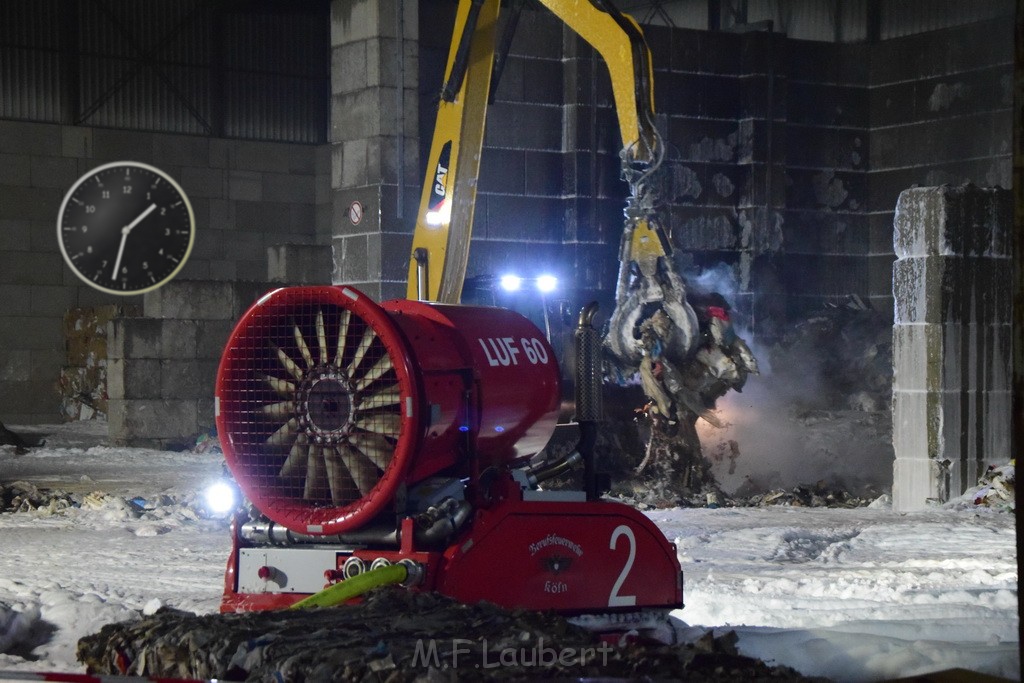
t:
1,32
